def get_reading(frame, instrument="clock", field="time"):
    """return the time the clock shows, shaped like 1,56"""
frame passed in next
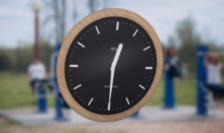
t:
12,30
